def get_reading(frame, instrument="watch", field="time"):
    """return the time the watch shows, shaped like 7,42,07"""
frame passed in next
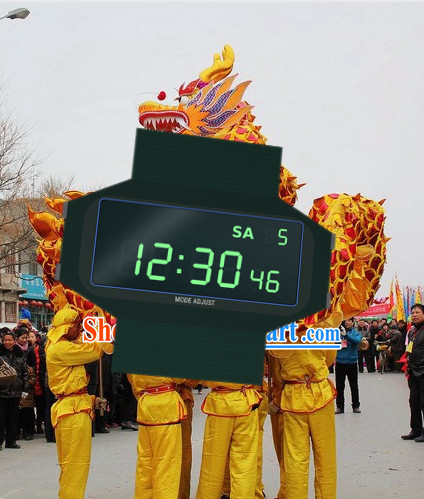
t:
12,30,46
